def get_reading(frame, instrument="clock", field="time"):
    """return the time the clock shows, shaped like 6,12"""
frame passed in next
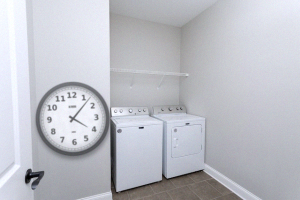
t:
4,07
